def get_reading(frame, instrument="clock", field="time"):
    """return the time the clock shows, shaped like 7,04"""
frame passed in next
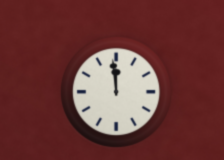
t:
11,59
